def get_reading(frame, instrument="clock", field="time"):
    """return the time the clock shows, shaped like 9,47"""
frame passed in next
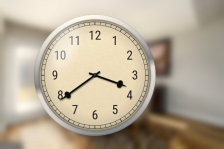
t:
3,39
